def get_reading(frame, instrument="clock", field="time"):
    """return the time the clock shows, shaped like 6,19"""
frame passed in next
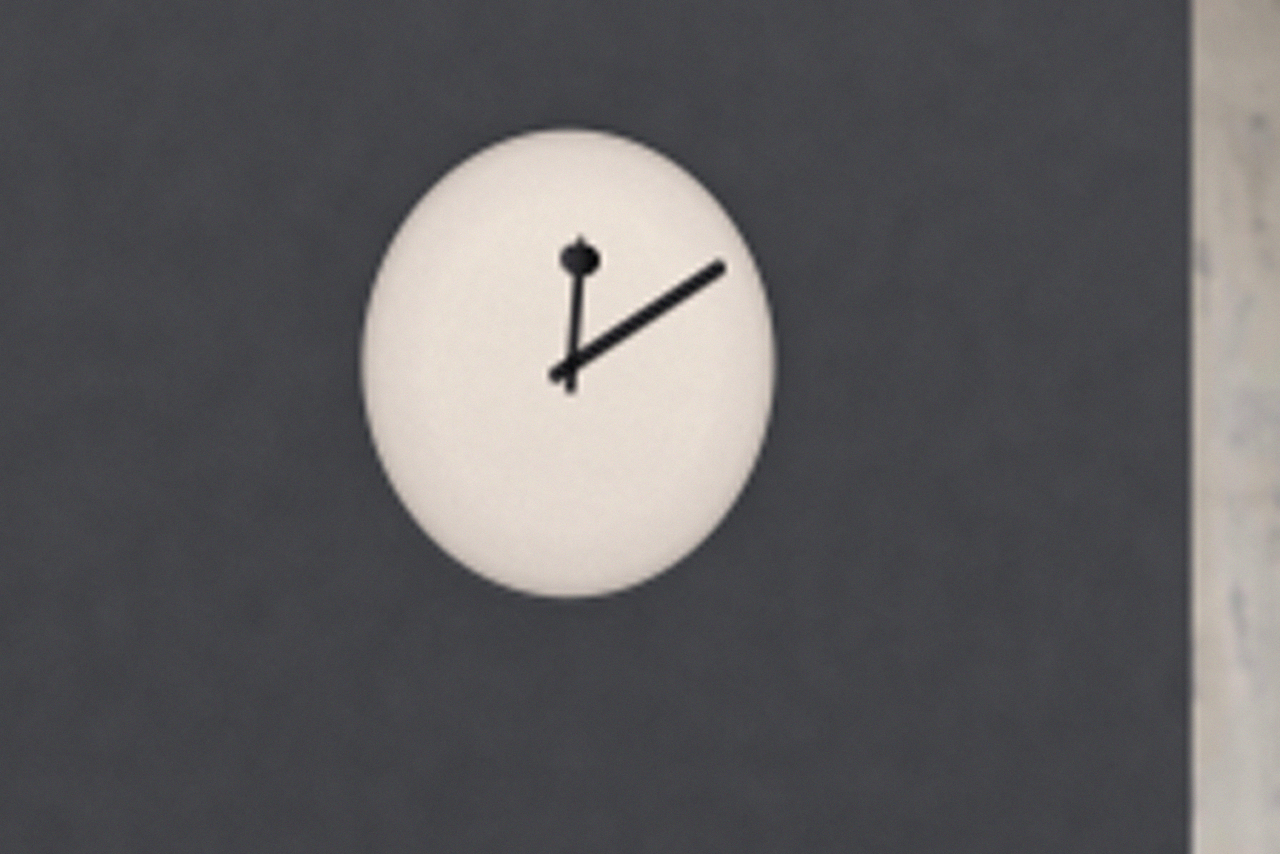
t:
12,10
